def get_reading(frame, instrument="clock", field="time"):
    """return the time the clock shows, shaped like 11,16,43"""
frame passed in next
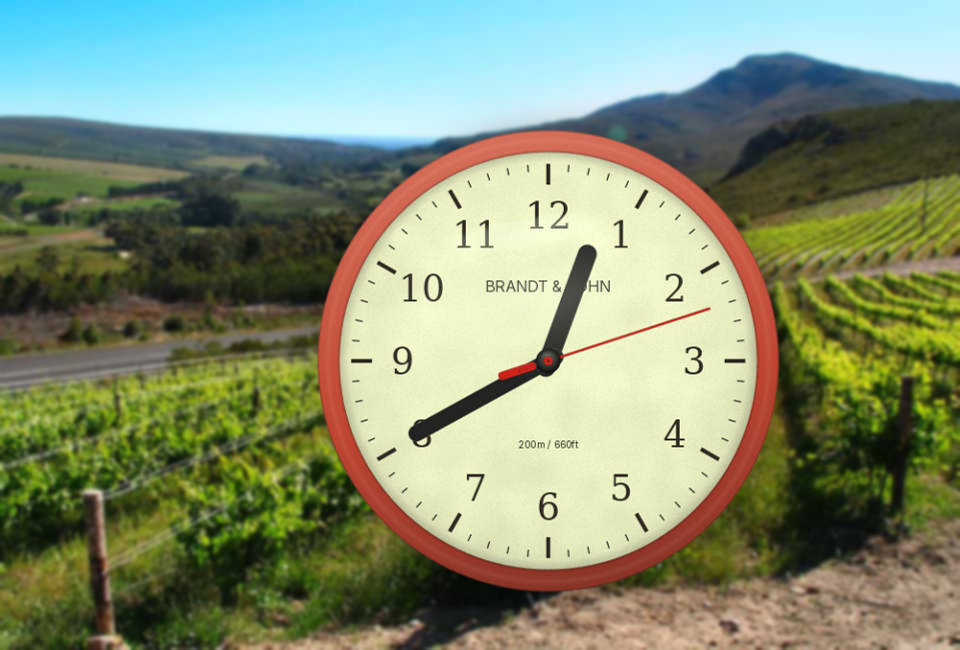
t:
12,40,12
